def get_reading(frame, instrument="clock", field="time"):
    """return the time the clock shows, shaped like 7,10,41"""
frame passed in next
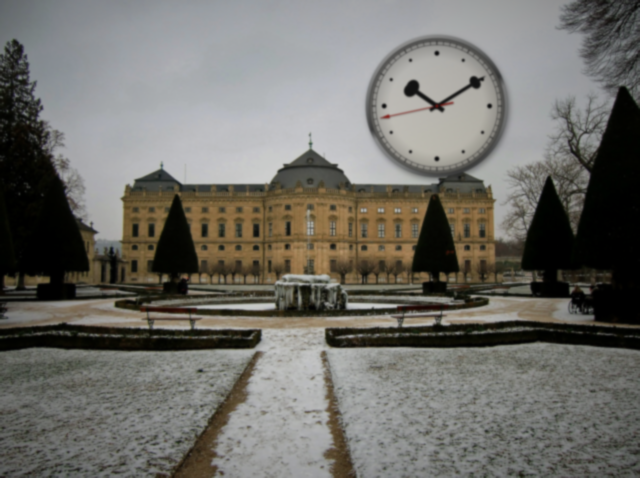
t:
10,09,43
